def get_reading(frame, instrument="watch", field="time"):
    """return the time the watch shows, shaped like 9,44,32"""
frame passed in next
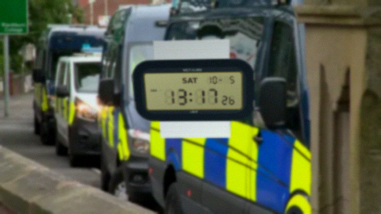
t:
13,17,26
